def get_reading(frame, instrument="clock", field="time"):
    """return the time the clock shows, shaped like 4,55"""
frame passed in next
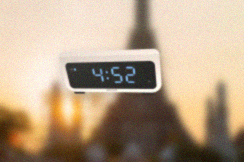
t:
4,52
